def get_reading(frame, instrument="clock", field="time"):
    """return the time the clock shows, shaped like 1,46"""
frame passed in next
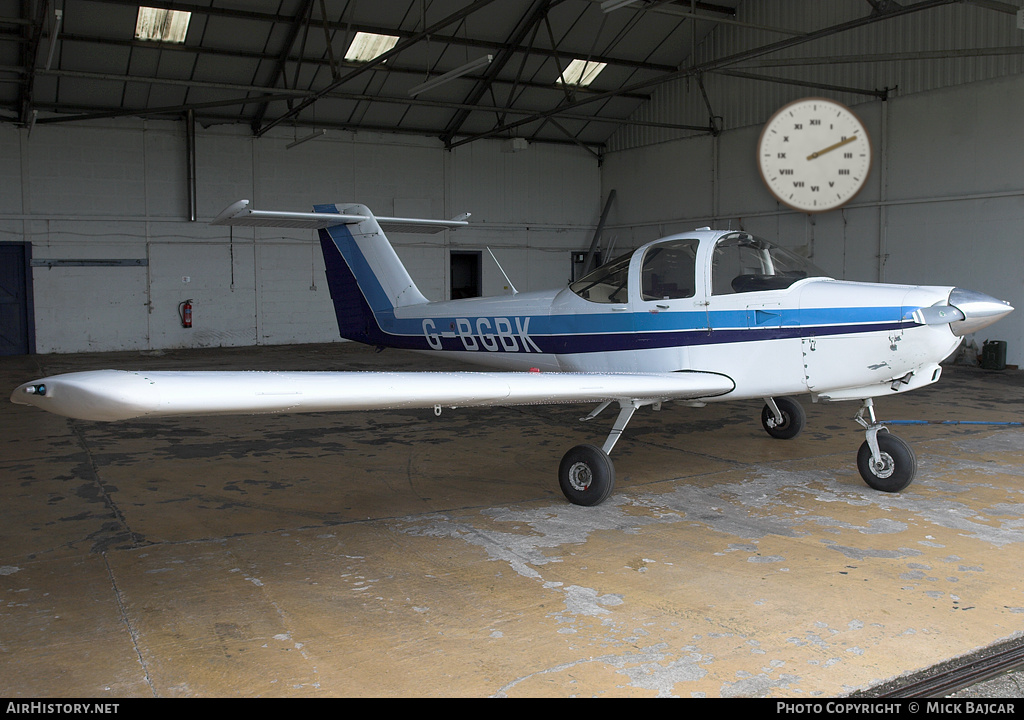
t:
2,11
